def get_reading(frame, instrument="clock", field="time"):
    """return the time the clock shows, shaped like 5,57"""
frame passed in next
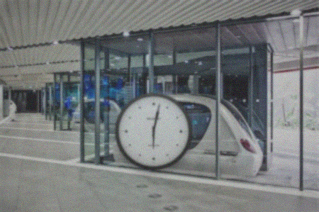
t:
6,02
